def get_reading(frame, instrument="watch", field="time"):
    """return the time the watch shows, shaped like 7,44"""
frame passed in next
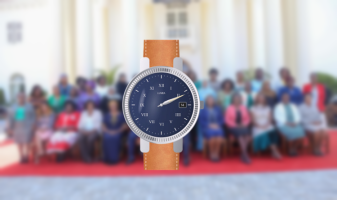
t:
2,11
